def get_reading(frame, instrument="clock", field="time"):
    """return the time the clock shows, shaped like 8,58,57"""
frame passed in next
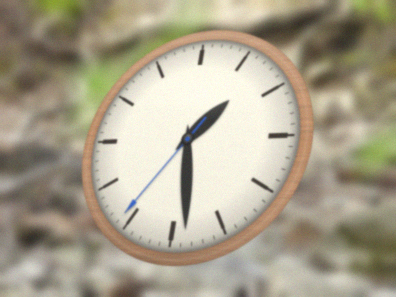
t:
1,28,36
